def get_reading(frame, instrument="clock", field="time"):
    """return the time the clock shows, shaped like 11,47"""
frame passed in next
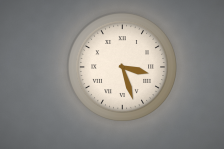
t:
3,27
